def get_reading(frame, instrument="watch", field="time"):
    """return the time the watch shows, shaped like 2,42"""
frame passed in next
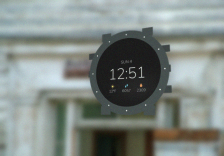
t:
12,51
